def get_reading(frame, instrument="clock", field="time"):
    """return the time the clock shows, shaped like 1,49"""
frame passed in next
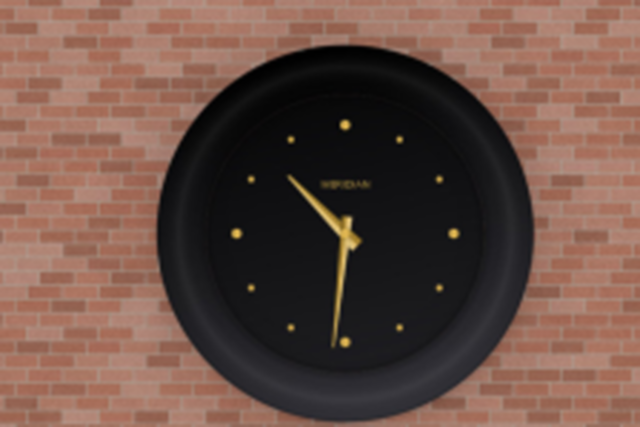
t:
10,31
